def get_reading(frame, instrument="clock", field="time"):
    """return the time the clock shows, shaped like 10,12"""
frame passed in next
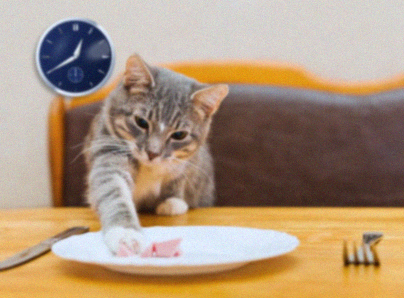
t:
12,40
